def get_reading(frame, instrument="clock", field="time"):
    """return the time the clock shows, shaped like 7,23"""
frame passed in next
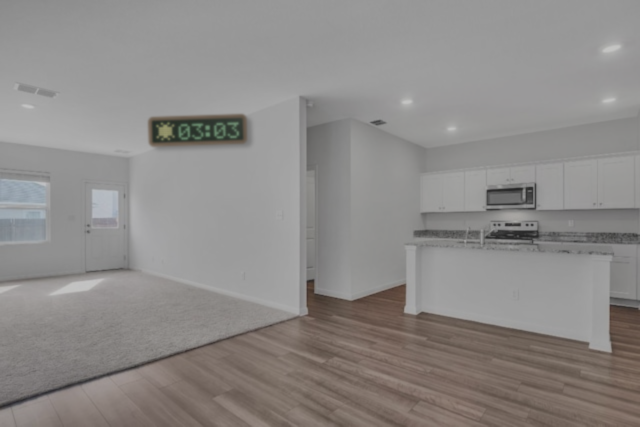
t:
3,03
